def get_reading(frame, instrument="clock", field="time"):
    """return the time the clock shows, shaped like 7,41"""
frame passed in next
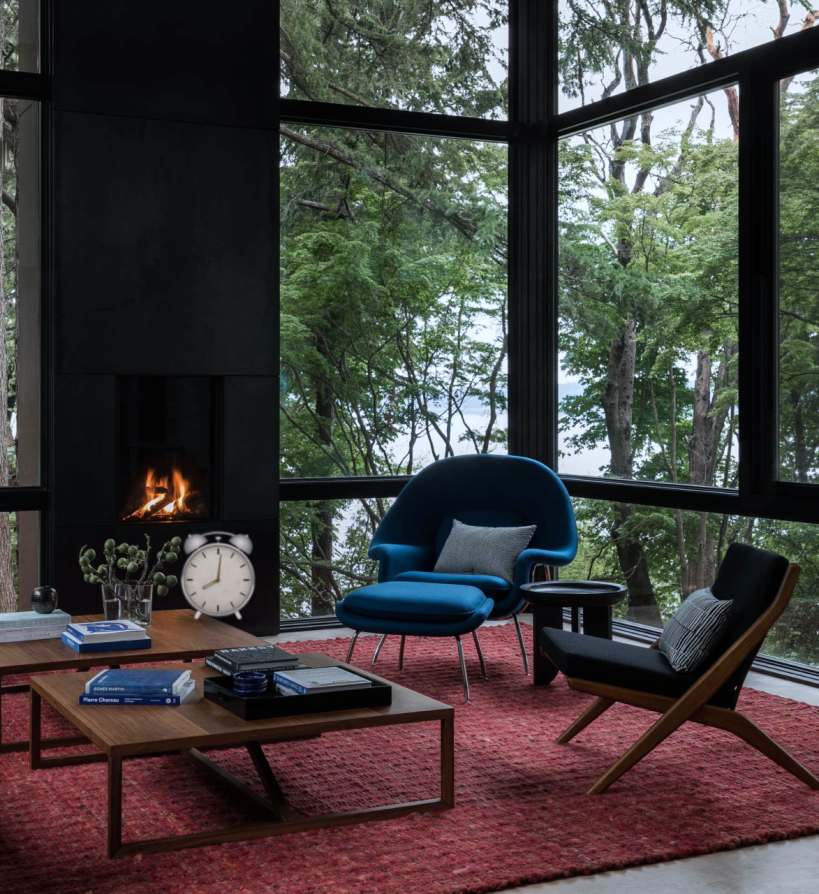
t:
8,01
